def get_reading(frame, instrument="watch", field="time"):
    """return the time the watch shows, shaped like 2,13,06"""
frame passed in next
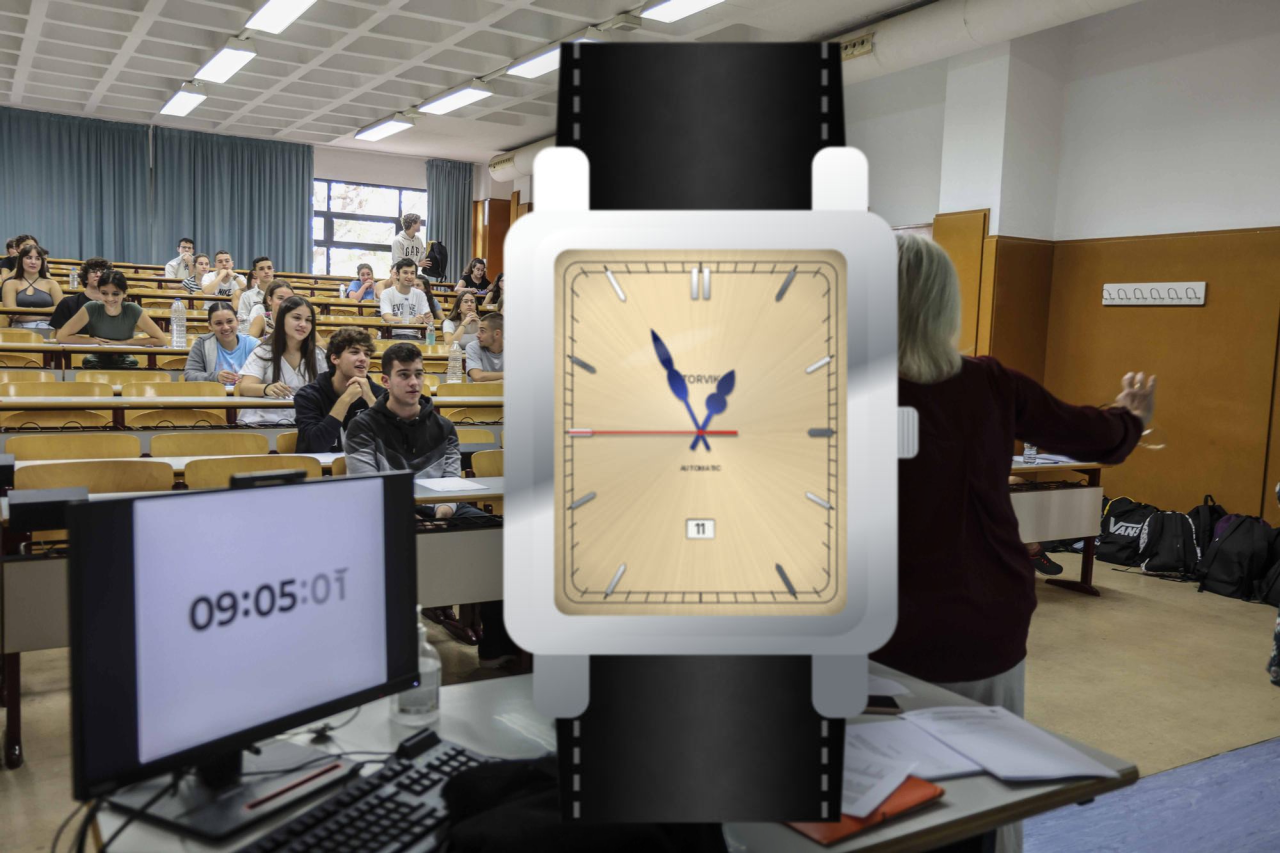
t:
12,55,45
